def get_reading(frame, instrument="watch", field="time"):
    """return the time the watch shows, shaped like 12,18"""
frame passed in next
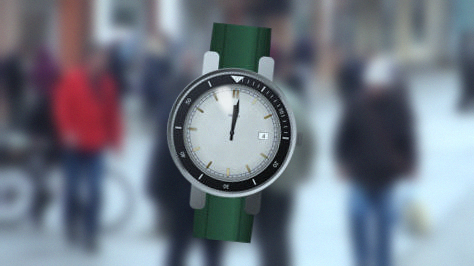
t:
12,01
